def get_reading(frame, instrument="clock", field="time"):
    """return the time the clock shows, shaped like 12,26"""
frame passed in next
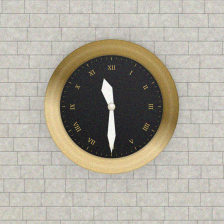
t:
11,30
